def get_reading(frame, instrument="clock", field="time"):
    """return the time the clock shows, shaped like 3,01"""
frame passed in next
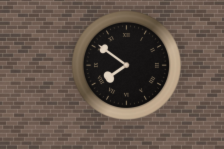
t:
7,51
